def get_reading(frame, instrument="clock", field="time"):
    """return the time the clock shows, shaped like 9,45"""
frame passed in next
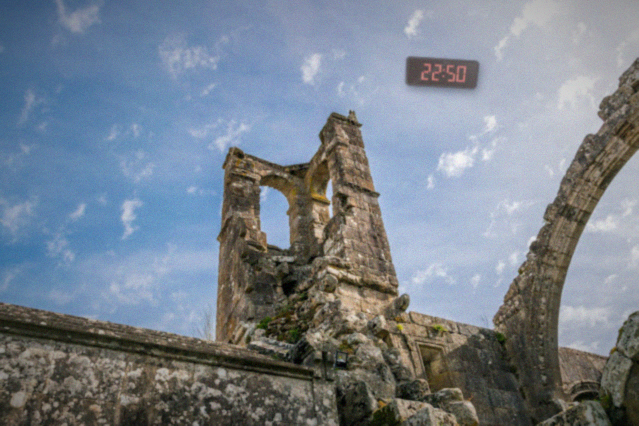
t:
22,50
